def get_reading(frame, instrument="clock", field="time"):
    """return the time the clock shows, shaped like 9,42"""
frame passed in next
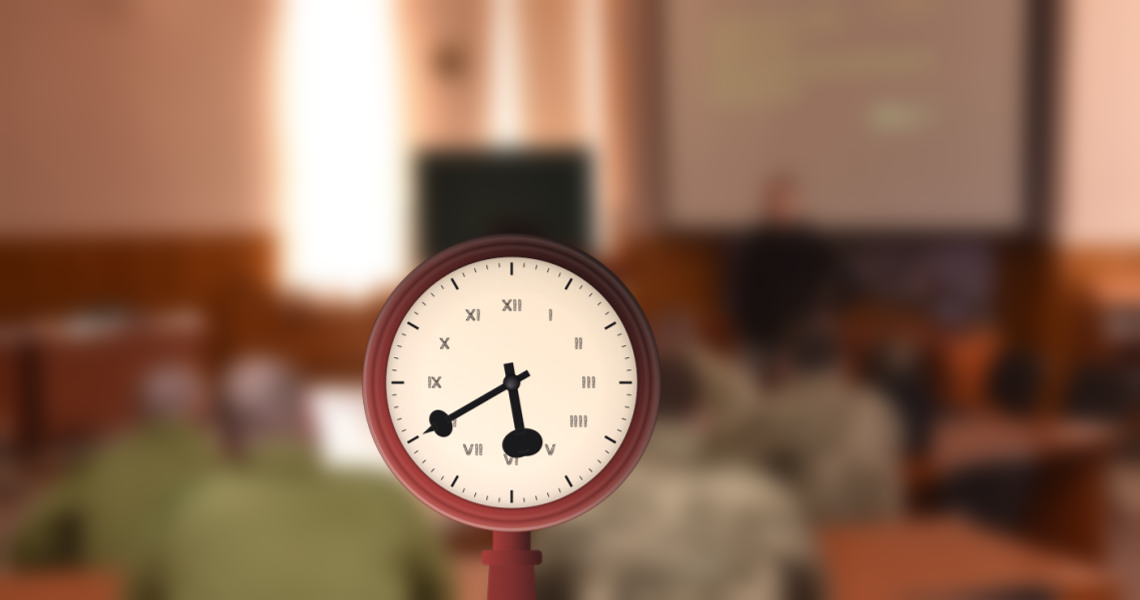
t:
5,40
